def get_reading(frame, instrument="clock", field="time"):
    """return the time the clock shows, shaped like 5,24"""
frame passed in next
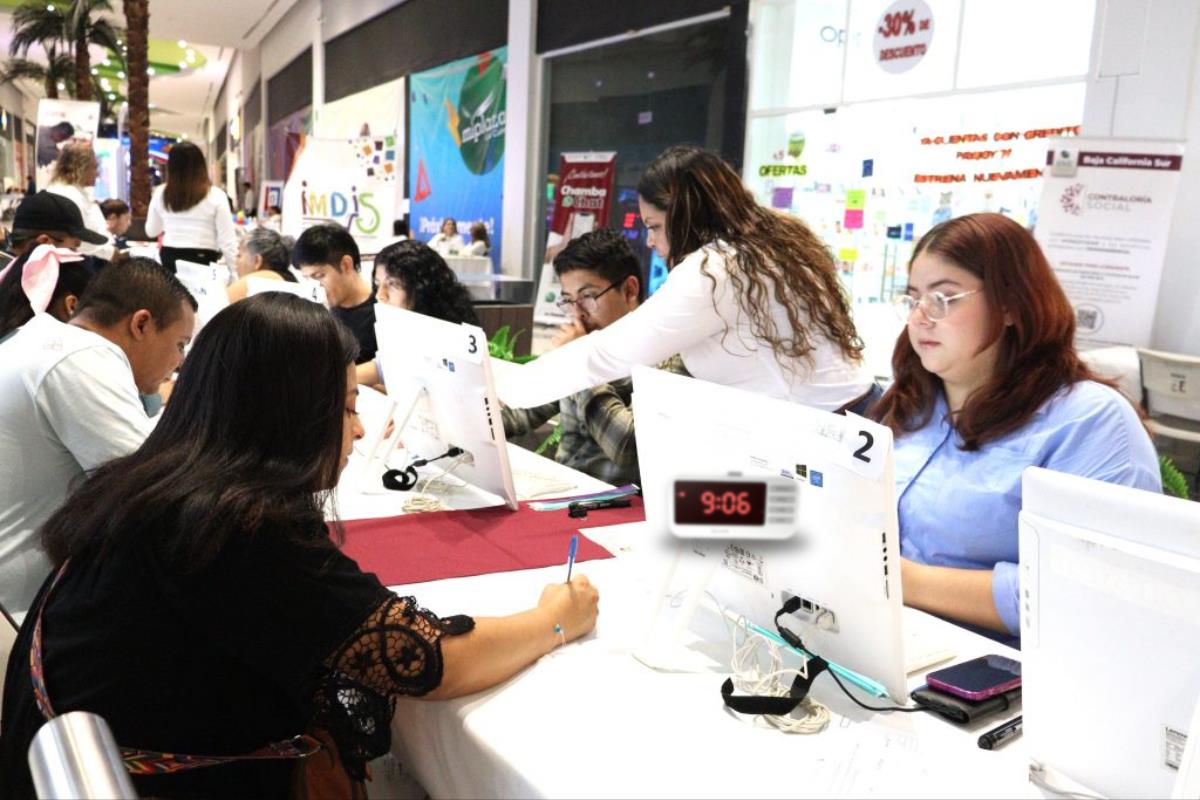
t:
9,06
